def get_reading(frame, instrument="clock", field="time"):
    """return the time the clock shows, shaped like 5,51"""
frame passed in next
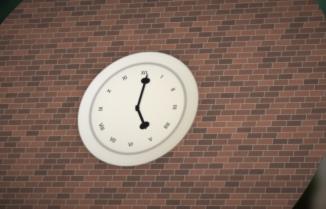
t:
5,01
